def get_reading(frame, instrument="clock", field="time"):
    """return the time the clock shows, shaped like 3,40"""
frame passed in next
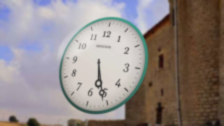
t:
5,26
